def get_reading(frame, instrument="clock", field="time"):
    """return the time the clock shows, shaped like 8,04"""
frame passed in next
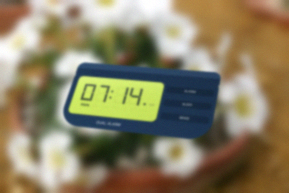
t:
7,14
